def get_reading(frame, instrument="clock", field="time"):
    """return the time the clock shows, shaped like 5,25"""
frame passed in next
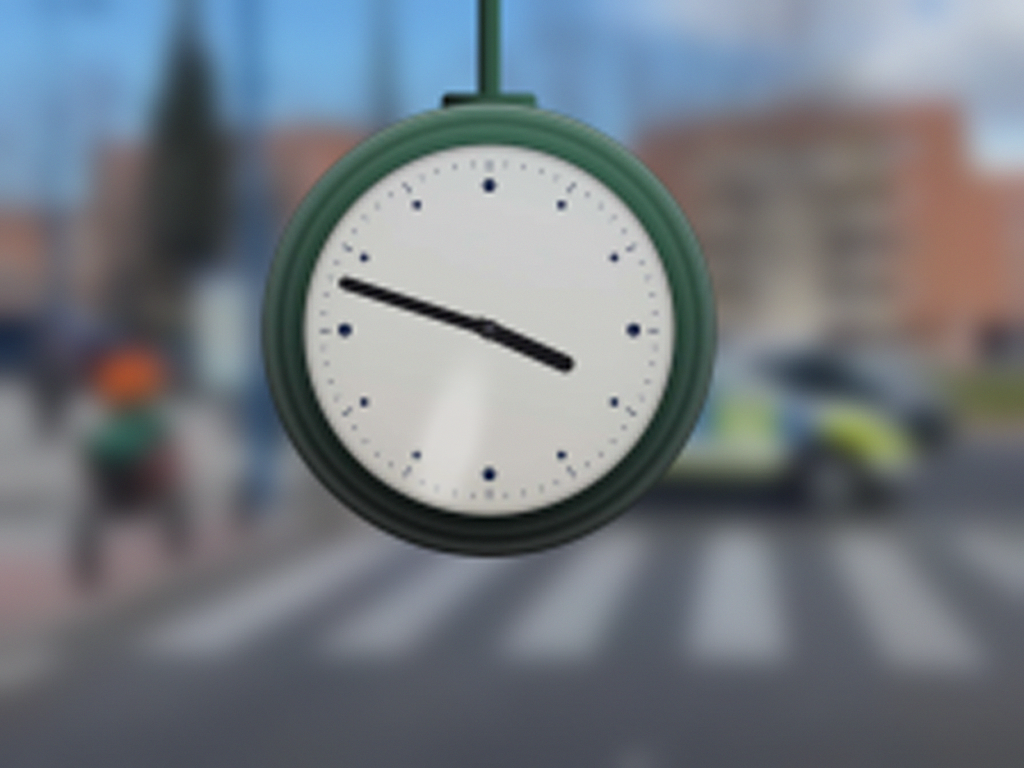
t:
3,48
